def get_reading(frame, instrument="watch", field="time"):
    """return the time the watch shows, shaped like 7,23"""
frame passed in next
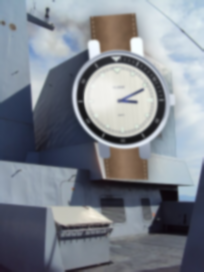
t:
3,11
